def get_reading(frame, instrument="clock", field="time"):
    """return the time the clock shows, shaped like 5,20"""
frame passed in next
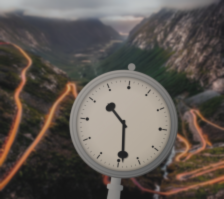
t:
10,29
